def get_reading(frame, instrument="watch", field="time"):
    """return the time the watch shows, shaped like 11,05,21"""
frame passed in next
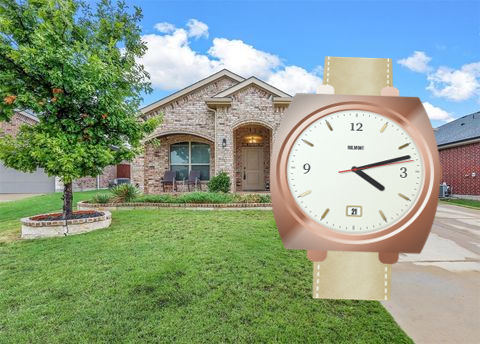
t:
4,12,13
